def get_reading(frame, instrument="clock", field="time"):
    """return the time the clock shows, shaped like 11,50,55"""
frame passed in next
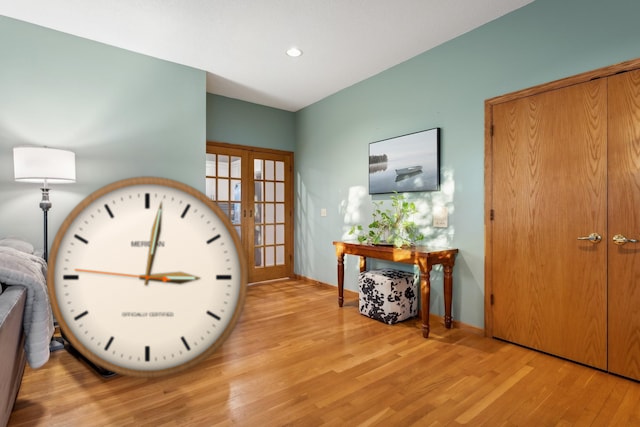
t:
3,01,46
